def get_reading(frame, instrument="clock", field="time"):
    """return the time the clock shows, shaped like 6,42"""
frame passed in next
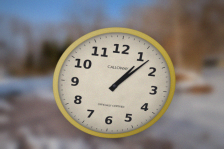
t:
1,07
